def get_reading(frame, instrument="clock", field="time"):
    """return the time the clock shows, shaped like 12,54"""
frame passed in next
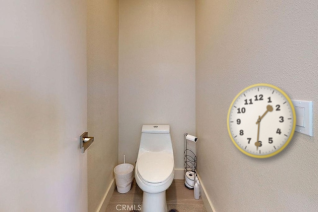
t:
1,31
